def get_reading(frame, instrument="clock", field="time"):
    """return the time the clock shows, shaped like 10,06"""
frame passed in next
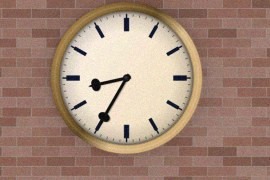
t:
8,35
